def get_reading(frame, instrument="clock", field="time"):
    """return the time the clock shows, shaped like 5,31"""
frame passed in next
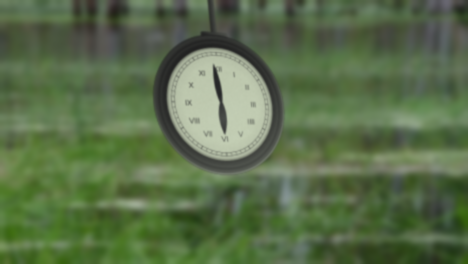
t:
5,59
